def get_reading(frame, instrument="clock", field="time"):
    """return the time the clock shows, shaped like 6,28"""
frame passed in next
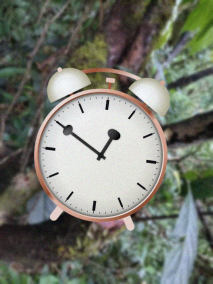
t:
12,50
